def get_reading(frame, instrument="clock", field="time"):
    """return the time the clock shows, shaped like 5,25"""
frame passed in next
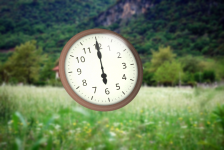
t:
6,00
